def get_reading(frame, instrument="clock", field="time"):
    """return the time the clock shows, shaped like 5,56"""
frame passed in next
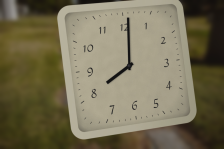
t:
8,01
